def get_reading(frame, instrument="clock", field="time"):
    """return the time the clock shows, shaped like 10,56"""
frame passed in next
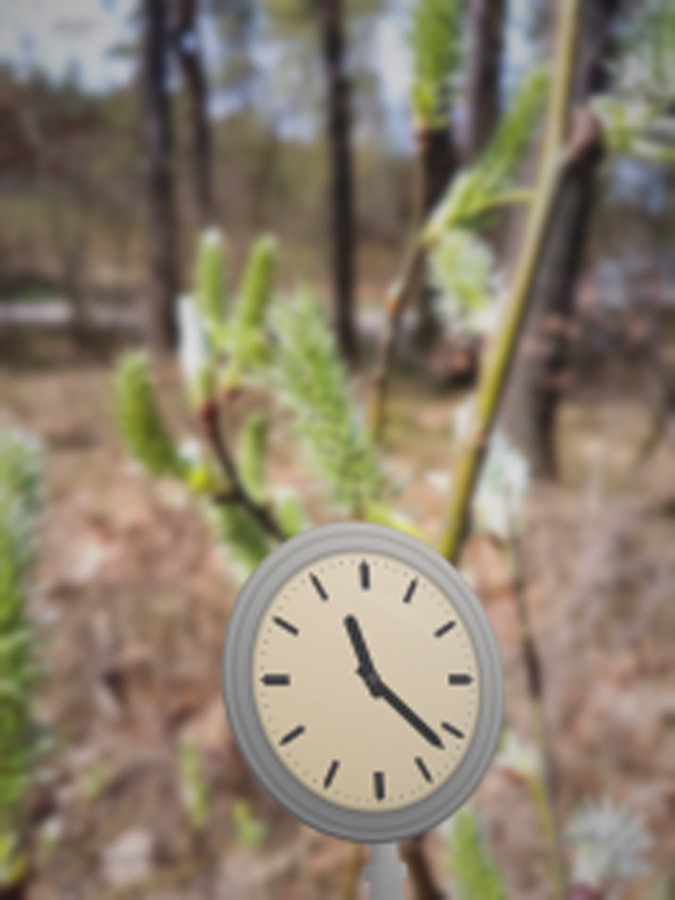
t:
11,22
